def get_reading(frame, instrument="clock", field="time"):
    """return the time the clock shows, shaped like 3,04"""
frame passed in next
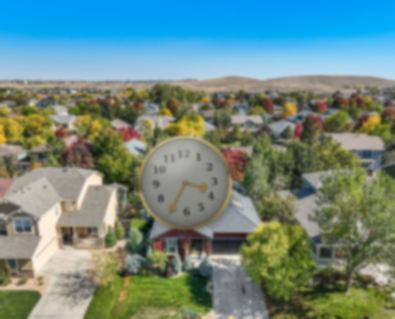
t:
3,35
